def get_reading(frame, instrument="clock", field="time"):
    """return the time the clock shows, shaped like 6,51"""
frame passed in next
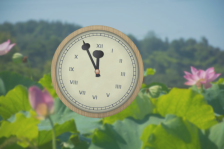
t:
11,55
